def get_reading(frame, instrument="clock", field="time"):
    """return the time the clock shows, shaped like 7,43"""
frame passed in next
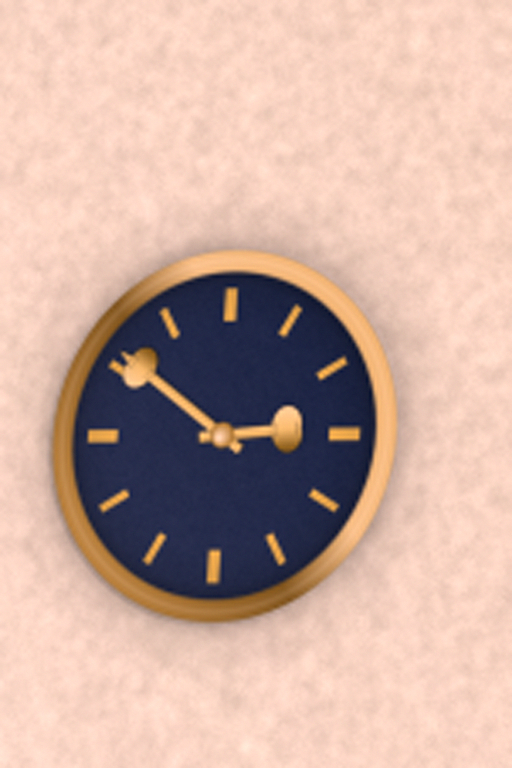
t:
2,51
